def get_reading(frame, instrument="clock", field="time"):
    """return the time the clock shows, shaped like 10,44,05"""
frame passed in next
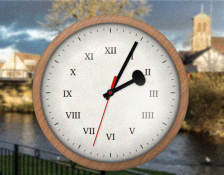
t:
2,04,33
